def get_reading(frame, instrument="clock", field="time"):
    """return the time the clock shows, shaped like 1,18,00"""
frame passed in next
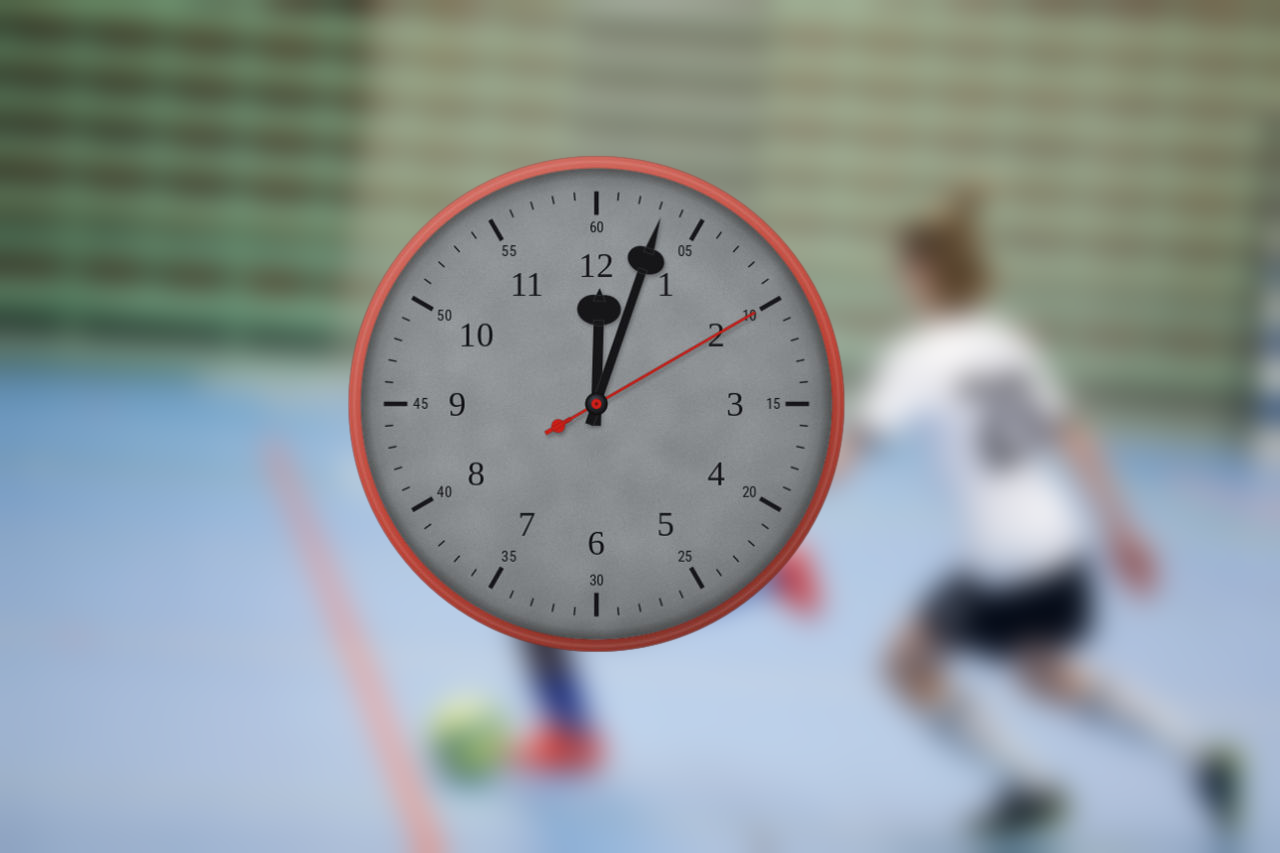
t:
12,03,10
